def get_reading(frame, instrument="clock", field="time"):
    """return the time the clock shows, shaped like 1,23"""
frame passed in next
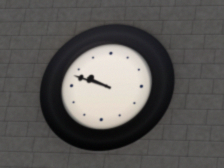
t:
9,48
